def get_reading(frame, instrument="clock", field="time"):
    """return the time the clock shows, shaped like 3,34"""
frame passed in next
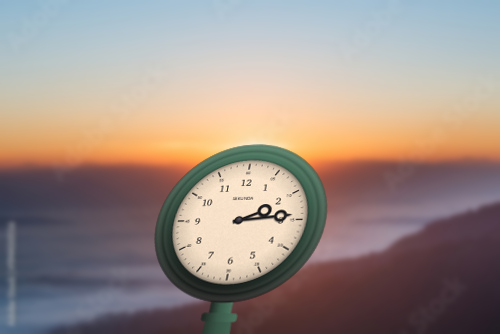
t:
2,14
